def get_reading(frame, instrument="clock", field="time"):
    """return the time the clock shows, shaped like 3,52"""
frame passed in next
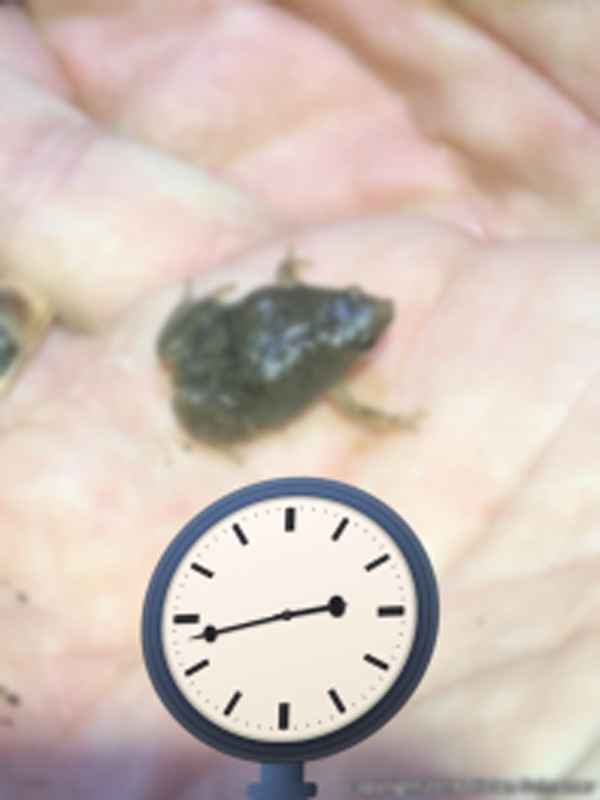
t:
2,43
